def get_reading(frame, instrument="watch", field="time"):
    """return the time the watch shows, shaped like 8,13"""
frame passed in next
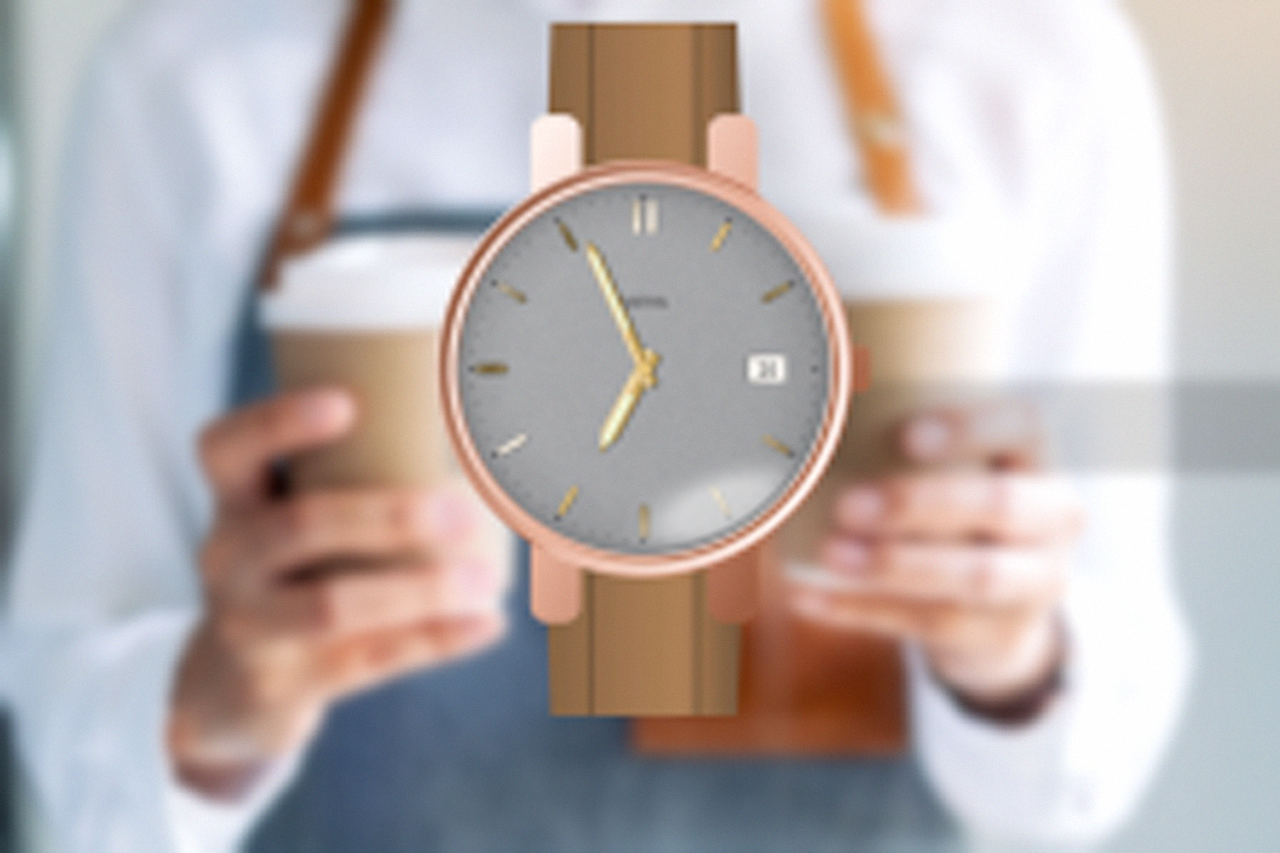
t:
6,56
